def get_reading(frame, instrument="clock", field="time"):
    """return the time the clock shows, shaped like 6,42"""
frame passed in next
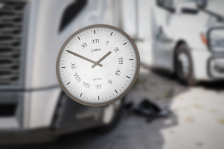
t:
1,50
